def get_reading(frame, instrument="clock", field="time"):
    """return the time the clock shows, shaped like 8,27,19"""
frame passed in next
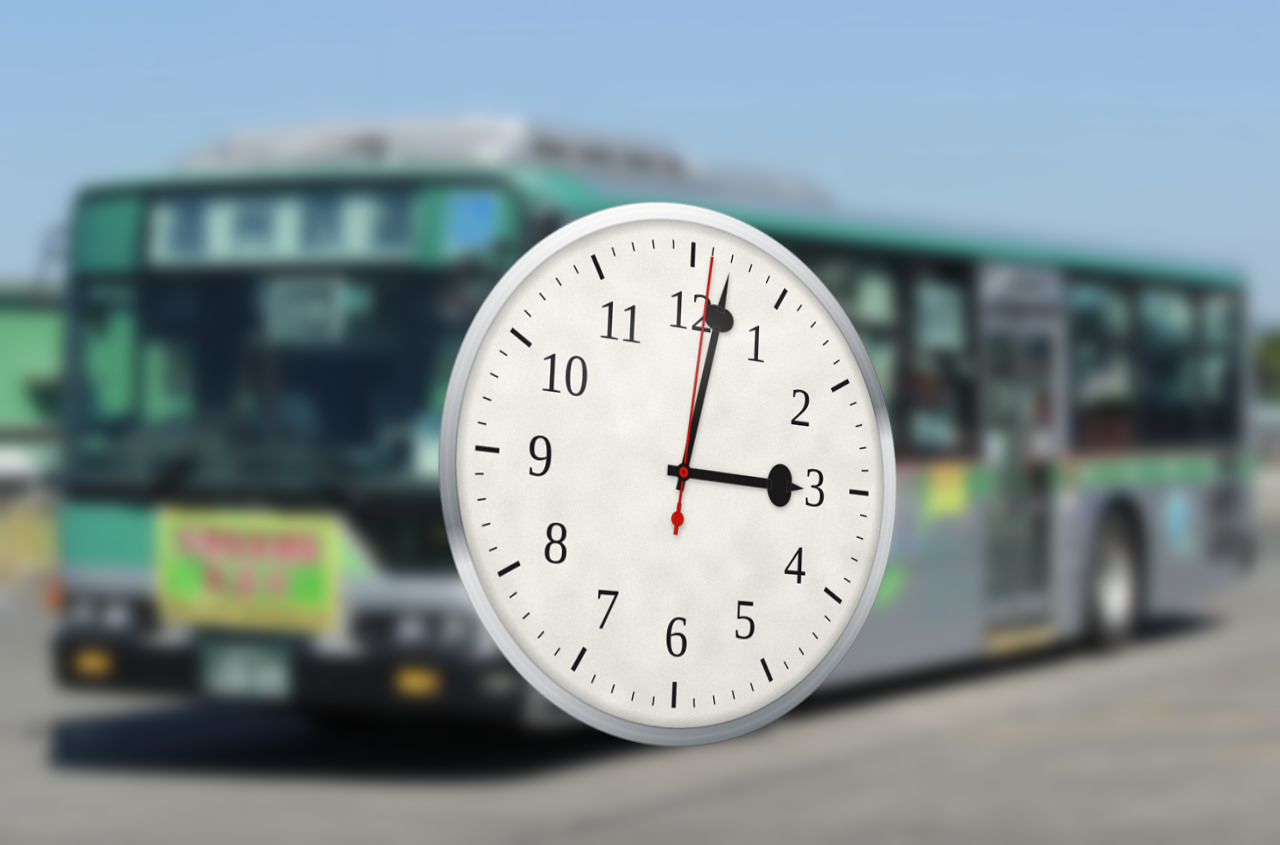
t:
3,02,01
